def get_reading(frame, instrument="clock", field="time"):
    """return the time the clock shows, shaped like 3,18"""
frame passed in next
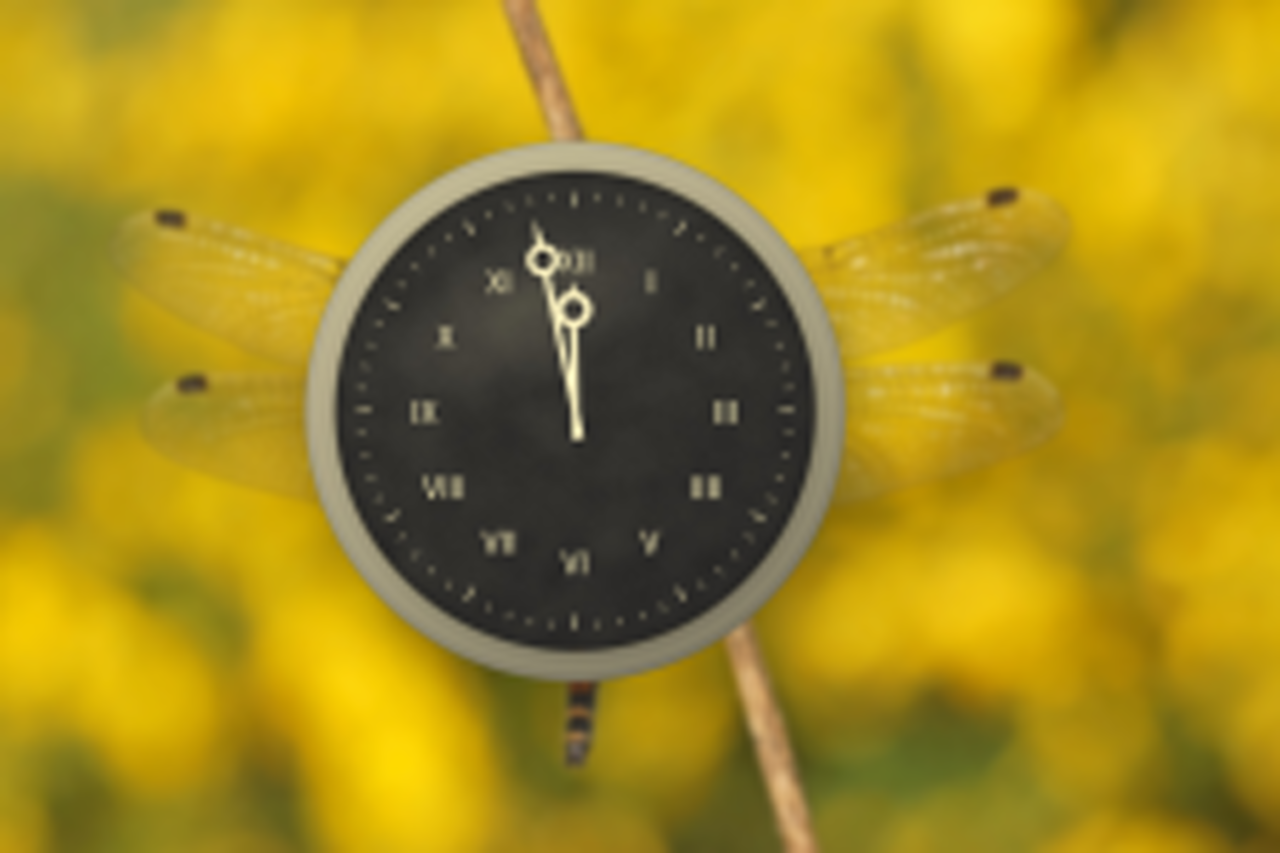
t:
11,58
